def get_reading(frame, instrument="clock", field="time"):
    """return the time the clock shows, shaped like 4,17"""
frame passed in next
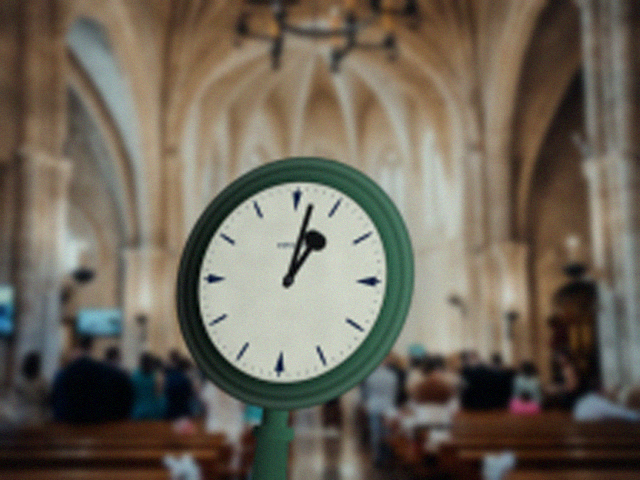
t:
1,02
